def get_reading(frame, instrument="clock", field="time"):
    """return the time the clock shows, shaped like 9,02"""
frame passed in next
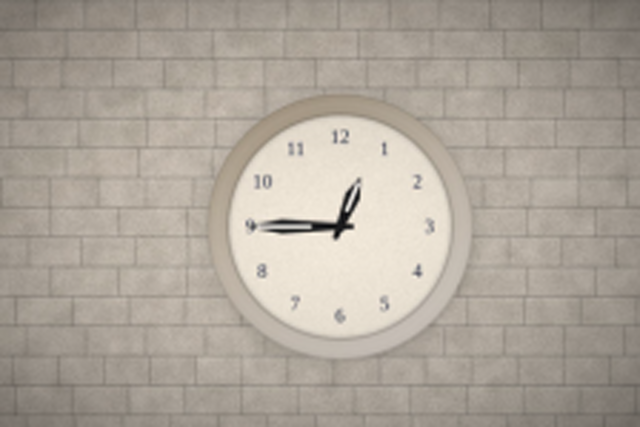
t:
12,45
